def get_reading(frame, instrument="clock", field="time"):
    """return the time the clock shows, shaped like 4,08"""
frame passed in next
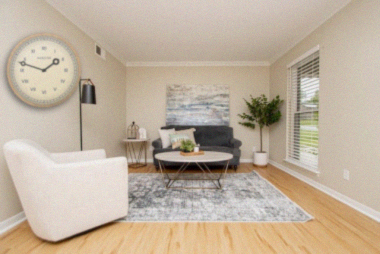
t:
1,48
